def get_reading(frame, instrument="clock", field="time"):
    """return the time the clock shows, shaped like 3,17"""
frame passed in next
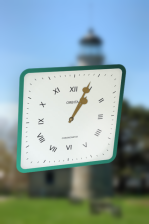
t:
1,04
